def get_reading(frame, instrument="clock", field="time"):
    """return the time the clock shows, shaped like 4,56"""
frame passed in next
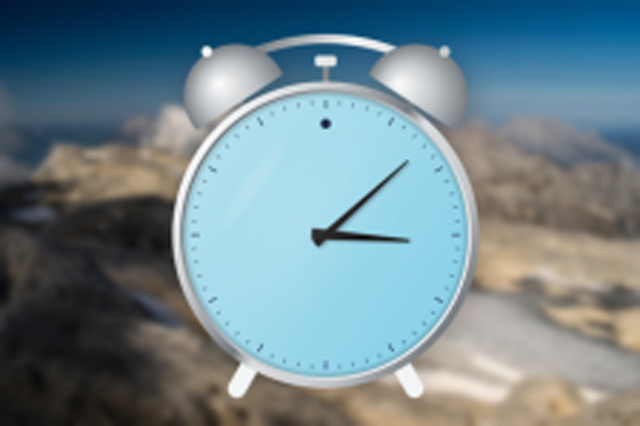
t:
3,08
